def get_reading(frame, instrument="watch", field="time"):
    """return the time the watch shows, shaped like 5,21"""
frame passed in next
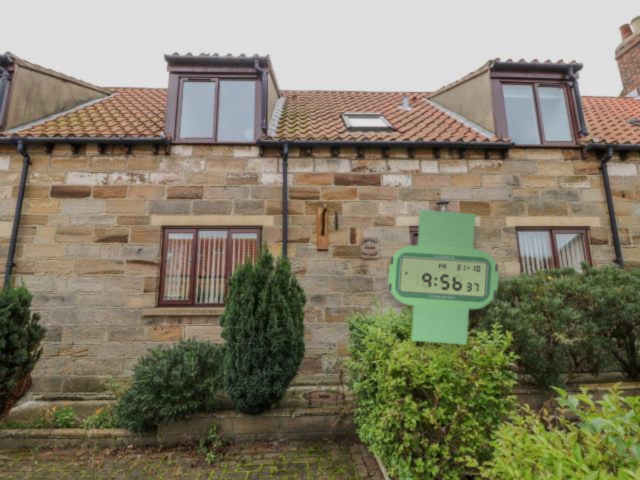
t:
9,56
